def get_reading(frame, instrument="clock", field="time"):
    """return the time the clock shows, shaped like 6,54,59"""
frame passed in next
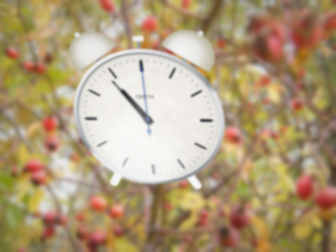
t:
10,54,00
